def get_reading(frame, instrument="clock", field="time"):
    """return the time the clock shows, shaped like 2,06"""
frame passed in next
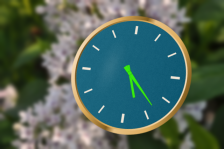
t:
5,23
